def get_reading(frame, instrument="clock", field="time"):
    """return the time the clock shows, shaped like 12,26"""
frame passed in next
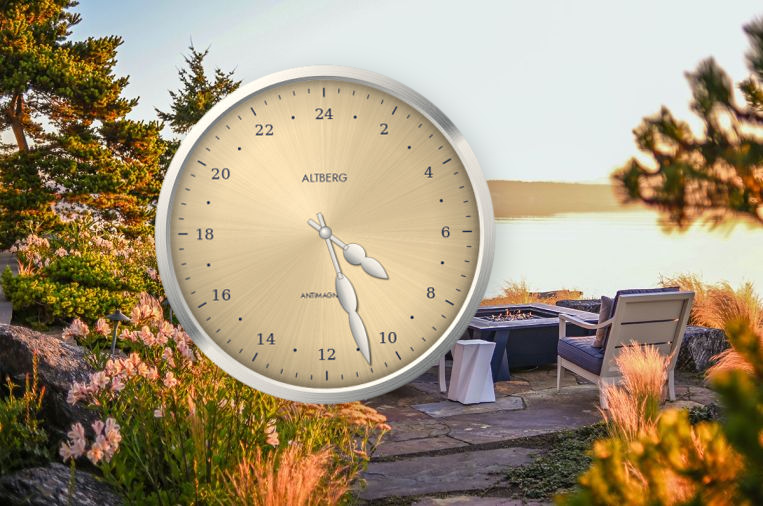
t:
8,27
